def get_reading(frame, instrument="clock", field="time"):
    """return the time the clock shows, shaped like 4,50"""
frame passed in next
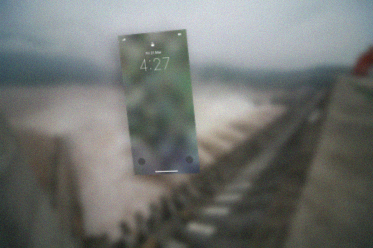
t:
4,27
